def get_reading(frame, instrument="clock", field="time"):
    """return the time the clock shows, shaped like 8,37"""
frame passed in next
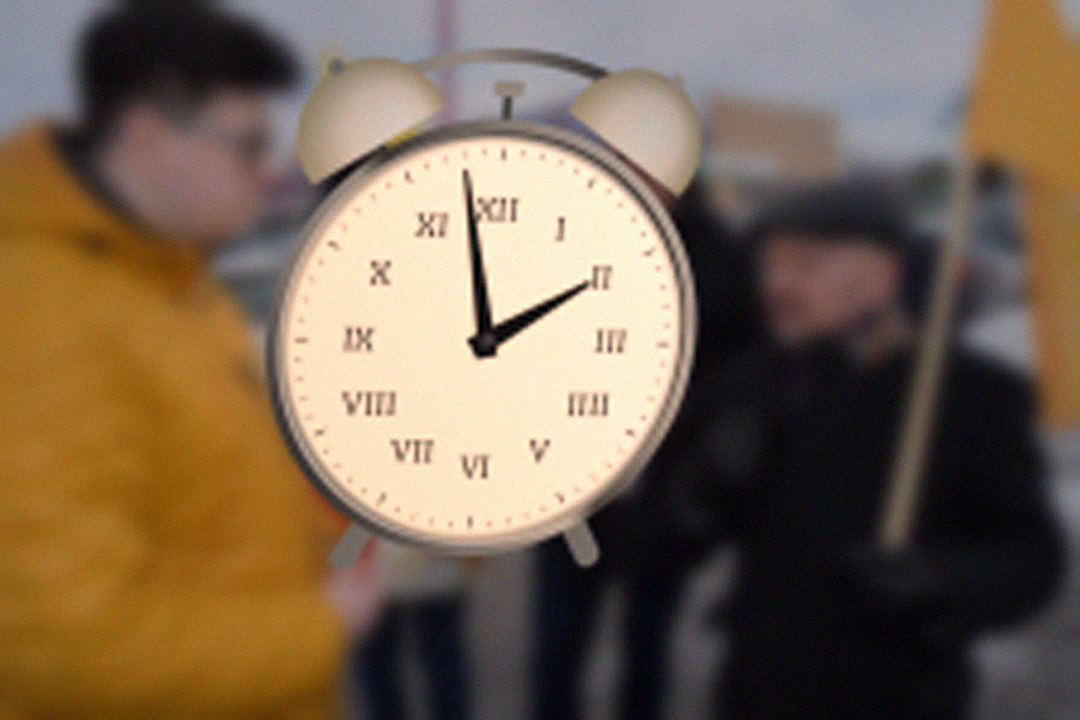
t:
1,58
